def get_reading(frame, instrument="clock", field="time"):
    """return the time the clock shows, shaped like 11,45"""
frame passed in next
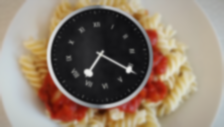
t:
7,21
